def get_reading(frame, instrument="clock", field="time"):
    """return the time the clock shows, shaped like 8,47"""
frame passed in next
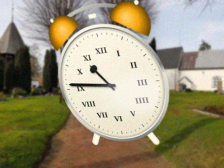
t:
10,46
